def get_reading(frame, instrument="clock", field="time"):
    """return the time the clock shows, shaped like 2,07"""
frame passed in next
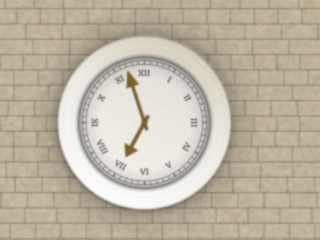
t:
6,57
